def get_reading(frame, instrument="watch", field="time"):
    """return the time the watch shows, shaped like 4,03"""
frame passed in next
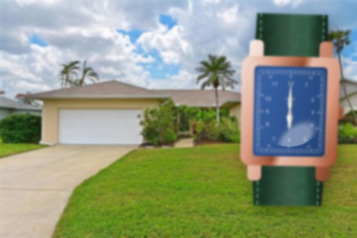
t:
6,00
